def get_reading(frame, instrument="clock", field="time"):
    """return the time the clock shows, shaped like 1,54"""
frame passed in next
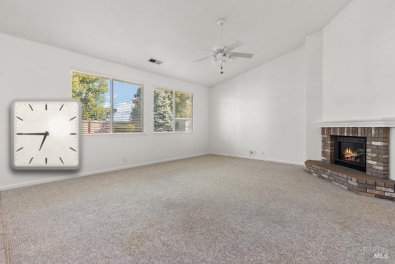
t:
6,45
